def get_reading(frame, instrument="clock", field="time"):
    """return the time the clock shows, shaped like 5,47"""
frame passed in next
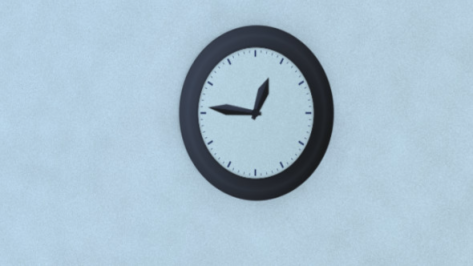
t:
12,46
